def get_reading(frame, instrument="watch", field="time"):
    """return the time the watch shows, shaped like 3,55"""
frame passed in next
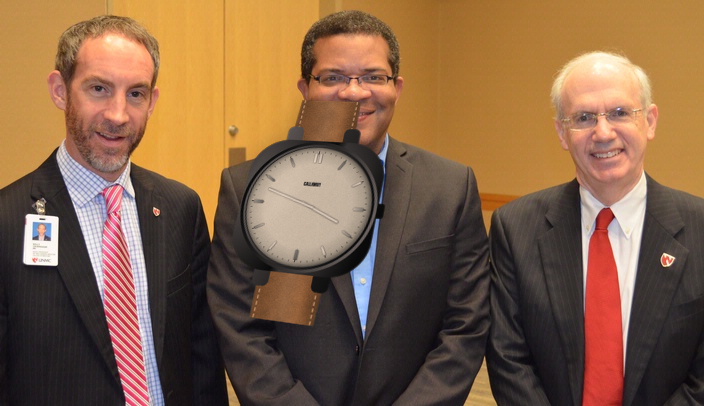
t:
3,48
